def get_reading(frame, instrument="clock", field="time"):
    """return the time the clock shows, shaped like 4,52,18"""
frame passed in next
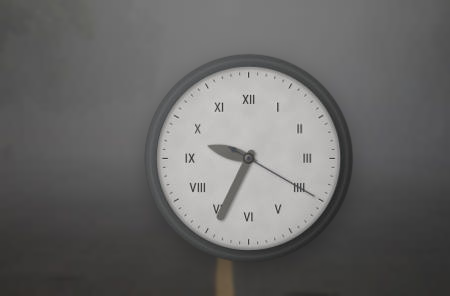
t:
9,34,20
